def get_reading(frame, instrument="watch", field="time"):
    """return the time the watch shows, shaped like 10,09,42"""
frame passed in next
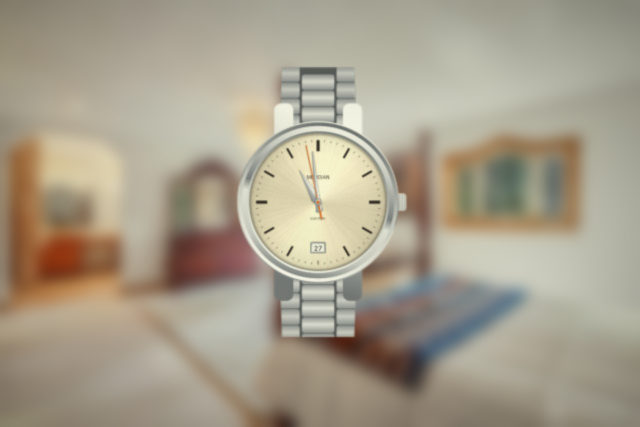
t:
10,58,58
